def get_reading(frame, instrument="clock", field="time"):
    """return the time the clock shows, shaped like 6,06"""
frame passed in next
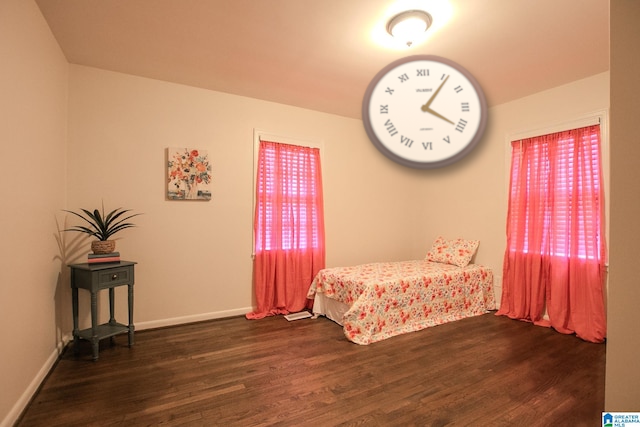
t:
4,06
